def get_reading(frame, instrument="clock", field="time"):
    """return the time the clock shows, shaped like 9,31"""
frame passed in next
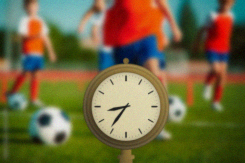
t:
8,36
